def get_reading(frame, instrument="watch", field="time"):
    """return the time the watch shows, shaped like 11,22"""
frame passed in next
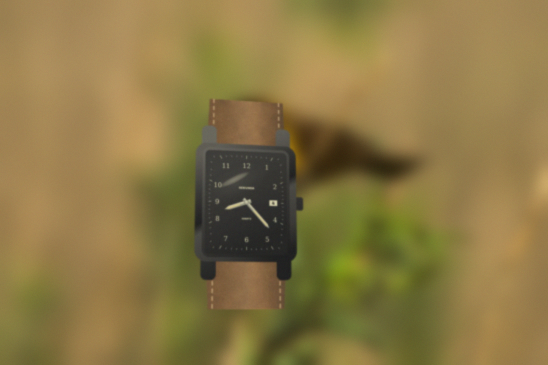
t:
8,23
